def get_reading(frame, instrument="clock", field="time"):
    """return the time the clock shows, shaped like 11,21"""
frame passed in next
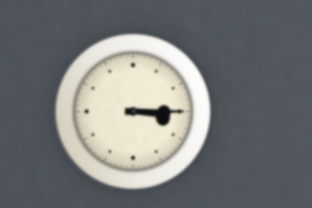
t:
3,15
